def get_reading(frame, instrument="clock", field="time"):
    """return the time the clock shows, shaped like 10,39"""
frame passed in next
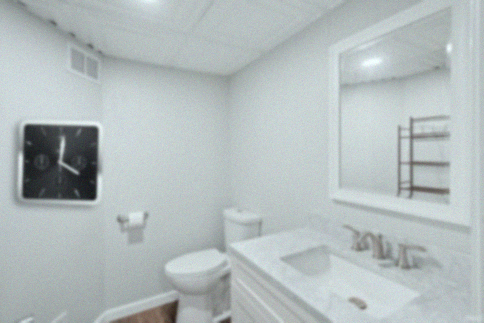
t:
4,01
